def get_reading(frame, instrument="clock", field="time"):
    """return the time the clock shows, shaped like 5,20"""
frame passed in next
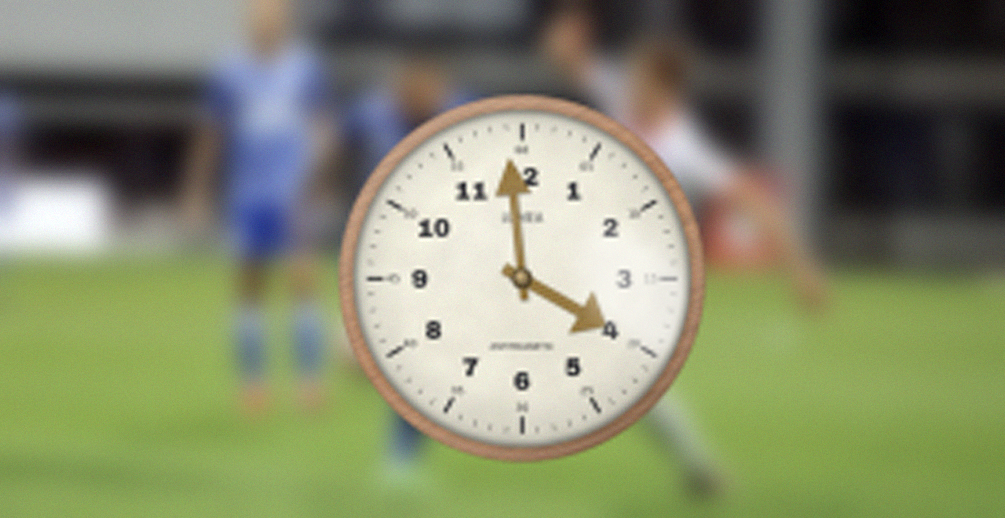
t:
3,59
